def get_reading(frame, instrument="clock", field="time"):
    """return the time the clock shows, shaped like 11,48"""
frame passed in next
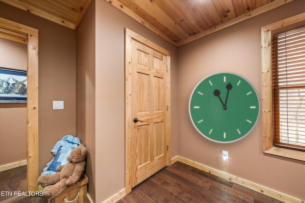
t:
11,02
